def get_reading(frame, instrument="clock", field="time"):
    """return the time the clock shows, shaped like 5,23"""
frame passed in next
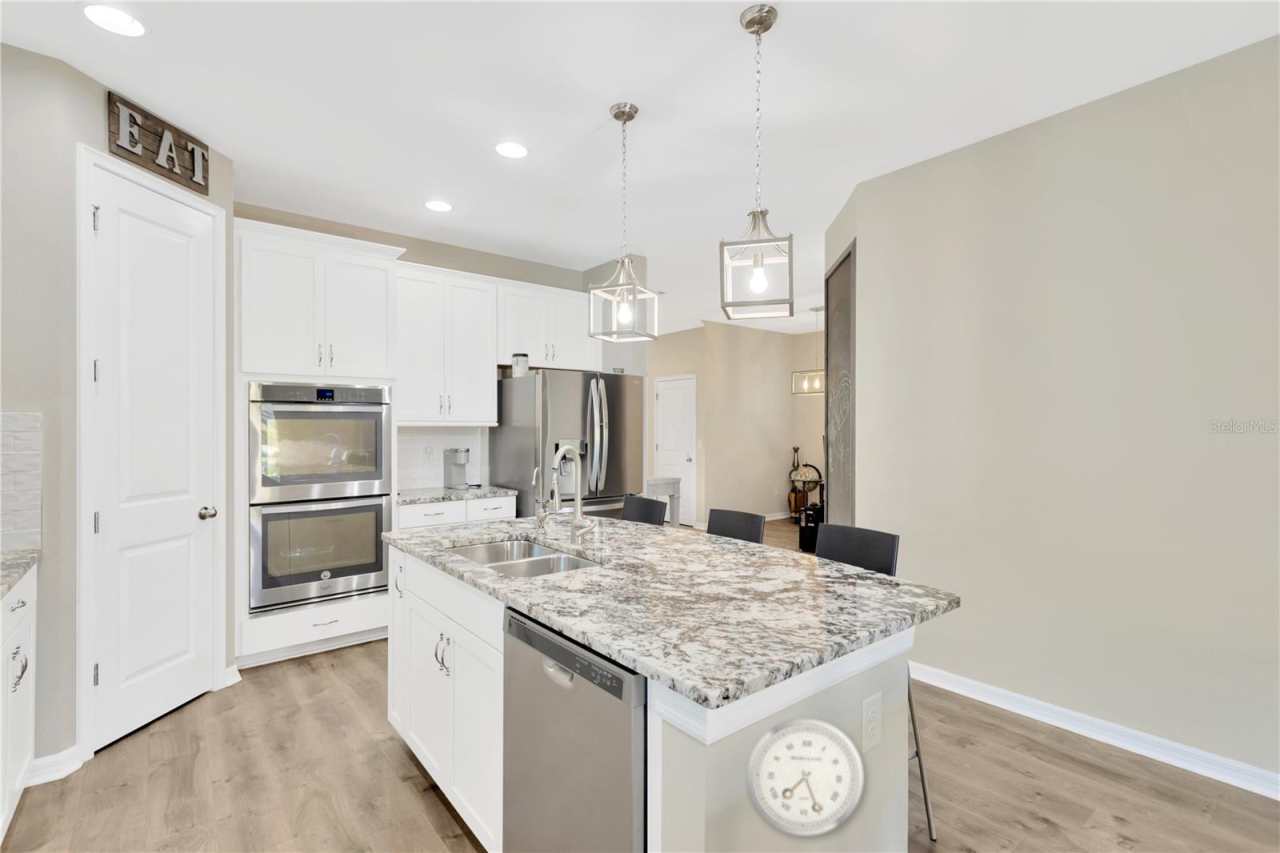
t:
7,26
